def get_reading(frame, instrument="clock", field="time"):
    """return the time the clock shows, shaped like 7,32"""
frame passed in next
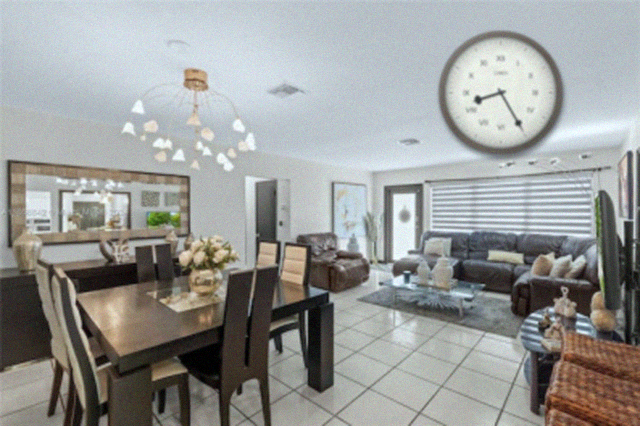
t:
8,25
